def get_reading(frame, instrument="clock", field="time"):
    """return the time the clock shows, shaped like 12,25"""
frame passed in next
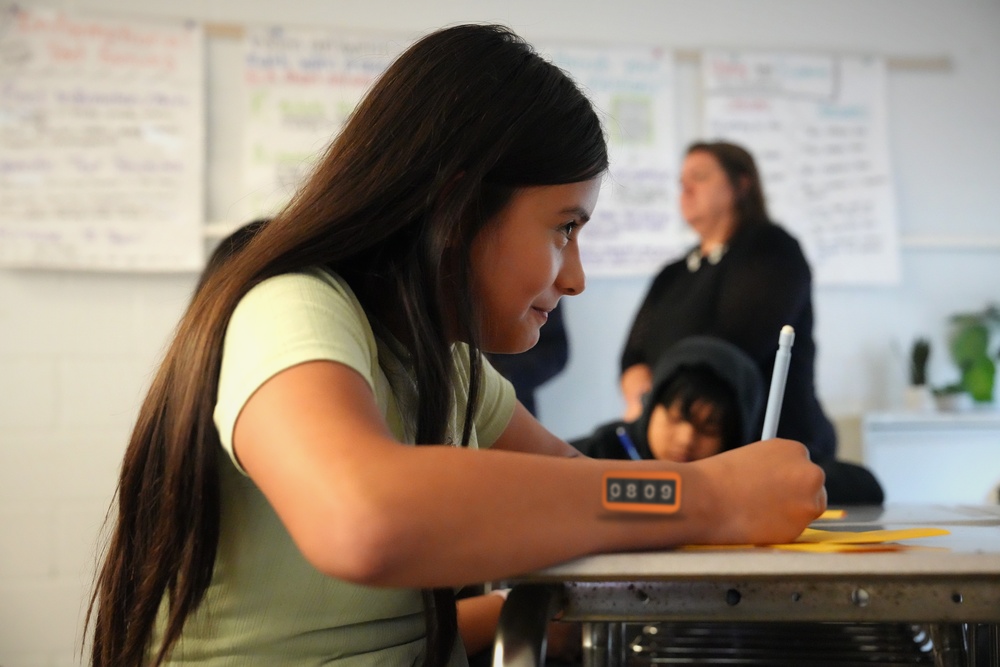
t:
8,09
